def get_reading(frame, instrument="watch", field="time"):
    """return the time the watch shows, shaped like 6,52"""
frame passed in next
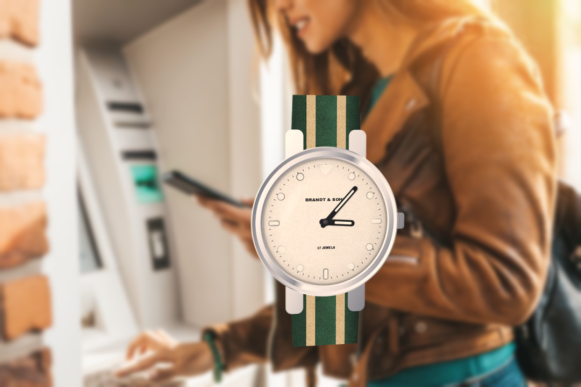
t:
3,07
